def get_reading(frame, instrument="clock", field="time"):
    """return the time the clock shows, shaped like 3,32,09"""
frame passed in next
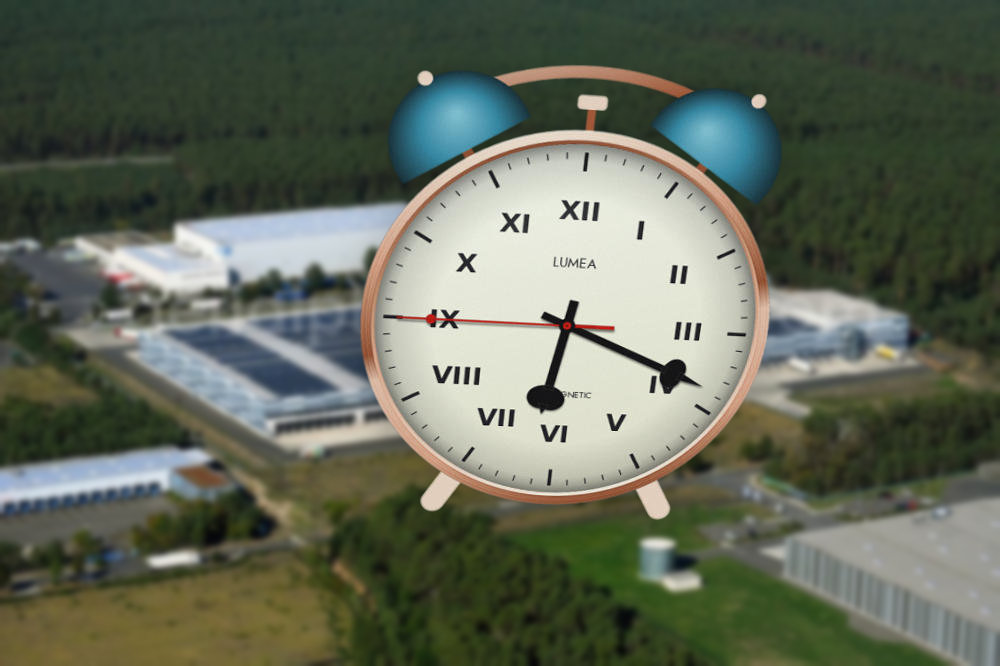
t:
6,18,45
